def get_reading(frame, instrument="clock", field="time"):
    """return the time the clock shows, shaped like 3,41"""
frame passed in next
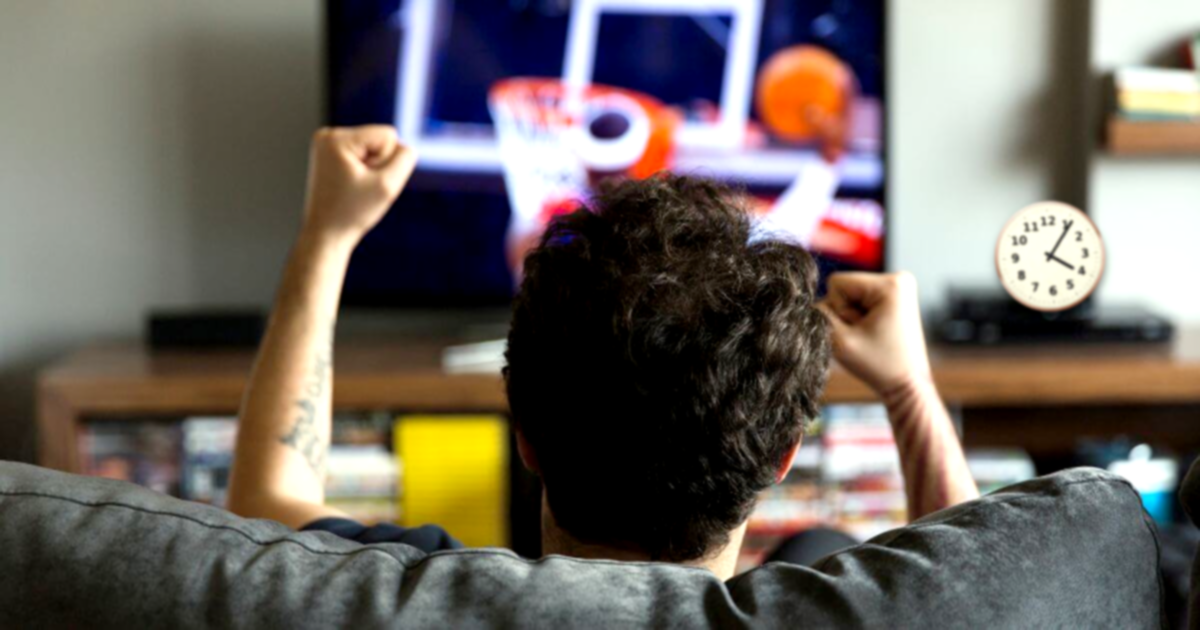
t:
4,06
